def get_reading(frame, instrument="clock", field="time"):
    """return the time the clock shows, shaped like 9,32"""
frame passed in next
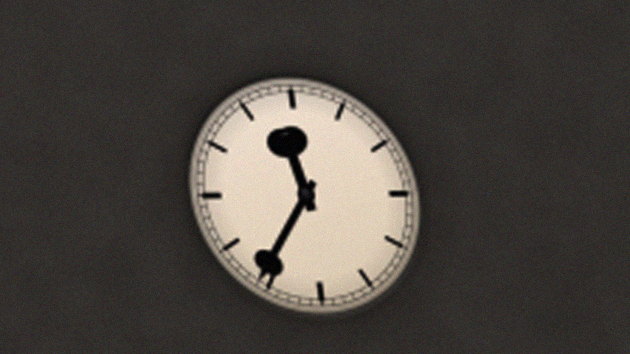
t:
11,36
